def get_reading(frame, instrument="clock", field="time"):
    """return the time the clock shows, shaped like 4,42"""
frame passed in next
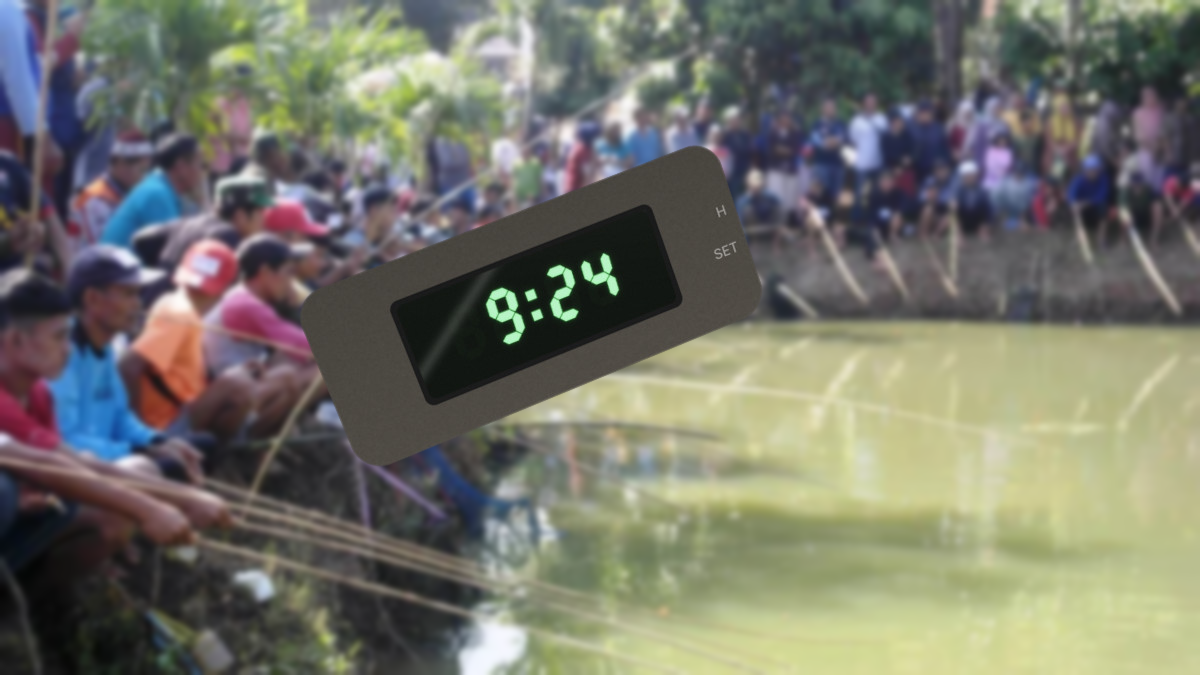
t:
9,24
